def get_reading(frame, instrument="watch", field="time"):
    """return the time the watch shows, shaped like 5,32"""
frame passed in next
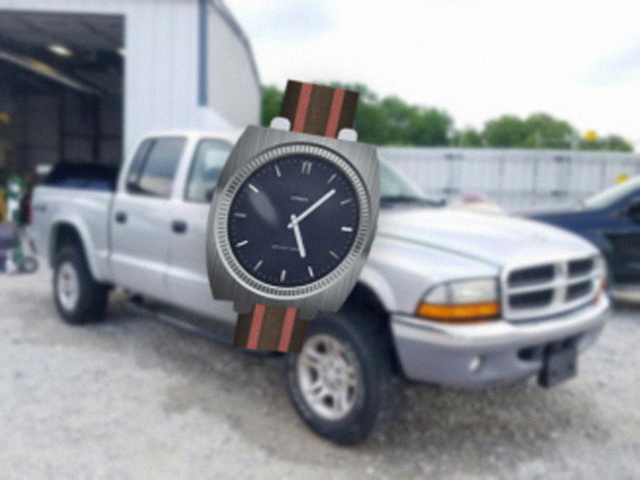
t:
5,07
